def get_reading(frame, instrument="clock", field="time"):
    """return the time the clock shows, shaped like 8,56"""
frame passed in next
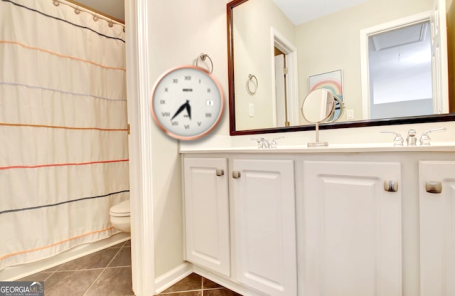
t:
5,37
